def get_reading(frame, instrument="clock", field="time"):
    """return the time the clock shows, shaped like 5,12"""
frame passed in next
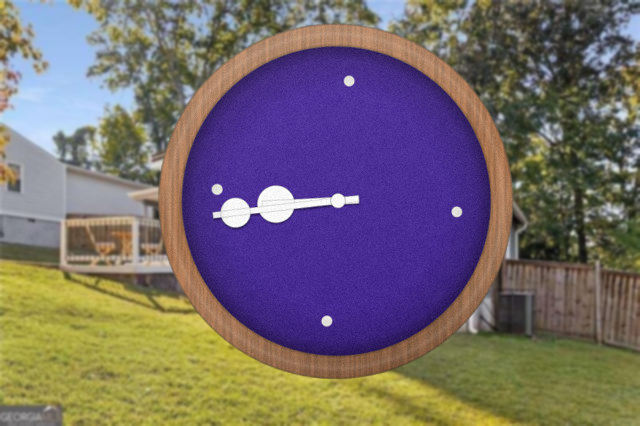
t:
8,43
